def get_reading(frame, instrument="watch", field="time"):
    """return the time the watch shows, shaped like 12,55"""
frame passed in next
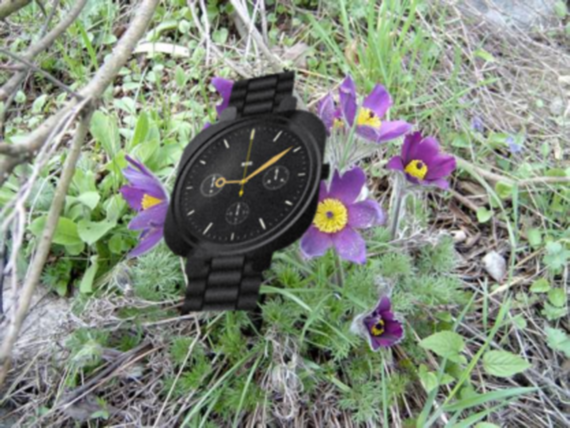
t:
9,09
